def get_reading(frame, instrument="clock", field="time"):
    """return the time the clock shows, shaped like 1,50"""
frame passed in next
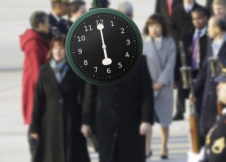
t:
6,00
